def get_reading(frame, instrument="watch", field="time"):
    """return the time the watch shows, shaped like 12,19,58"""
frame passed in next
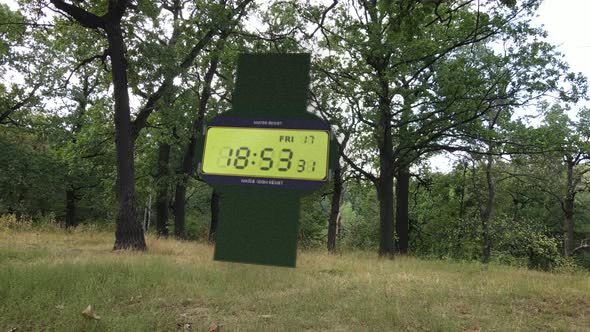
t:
18,53,31
